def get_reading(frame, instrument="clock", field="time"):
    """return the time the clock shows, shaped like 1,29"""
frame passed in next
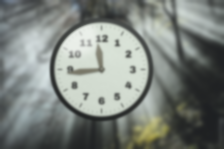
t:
11,44
